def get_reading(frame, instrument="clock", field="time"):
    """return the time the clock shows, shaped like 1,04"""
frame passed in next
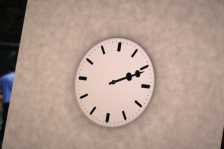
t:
2,11
